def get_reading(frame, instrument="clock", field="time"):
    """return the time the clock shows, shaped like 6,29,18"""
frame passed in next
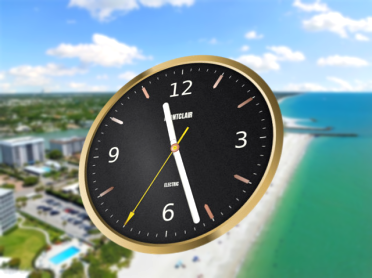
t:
11,26,35
